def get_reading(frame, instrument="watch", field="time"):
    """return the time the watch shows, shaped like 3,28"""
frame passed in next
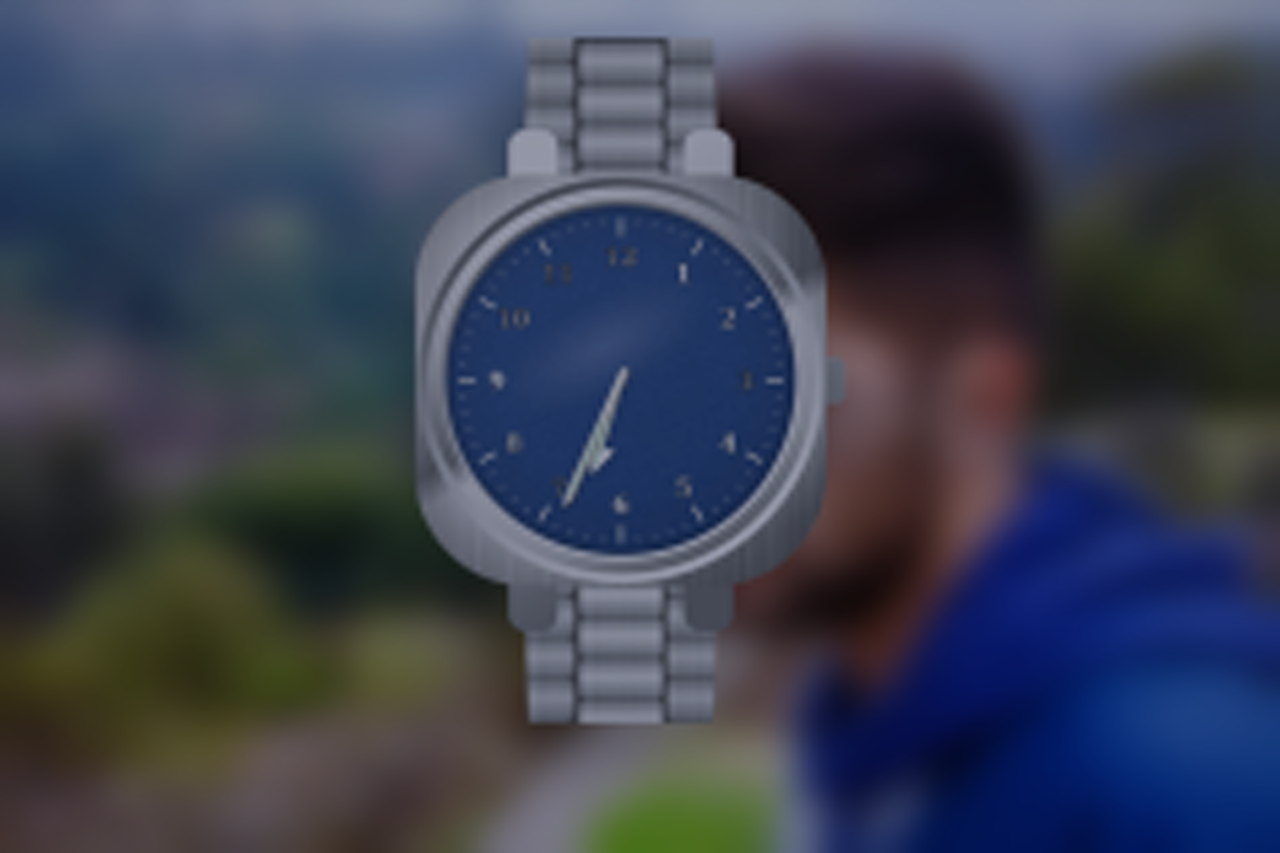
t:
6,34
